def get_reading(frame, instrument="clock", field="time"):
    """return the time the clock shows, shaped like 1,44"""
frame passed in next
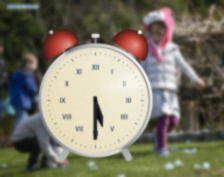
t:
5,30
